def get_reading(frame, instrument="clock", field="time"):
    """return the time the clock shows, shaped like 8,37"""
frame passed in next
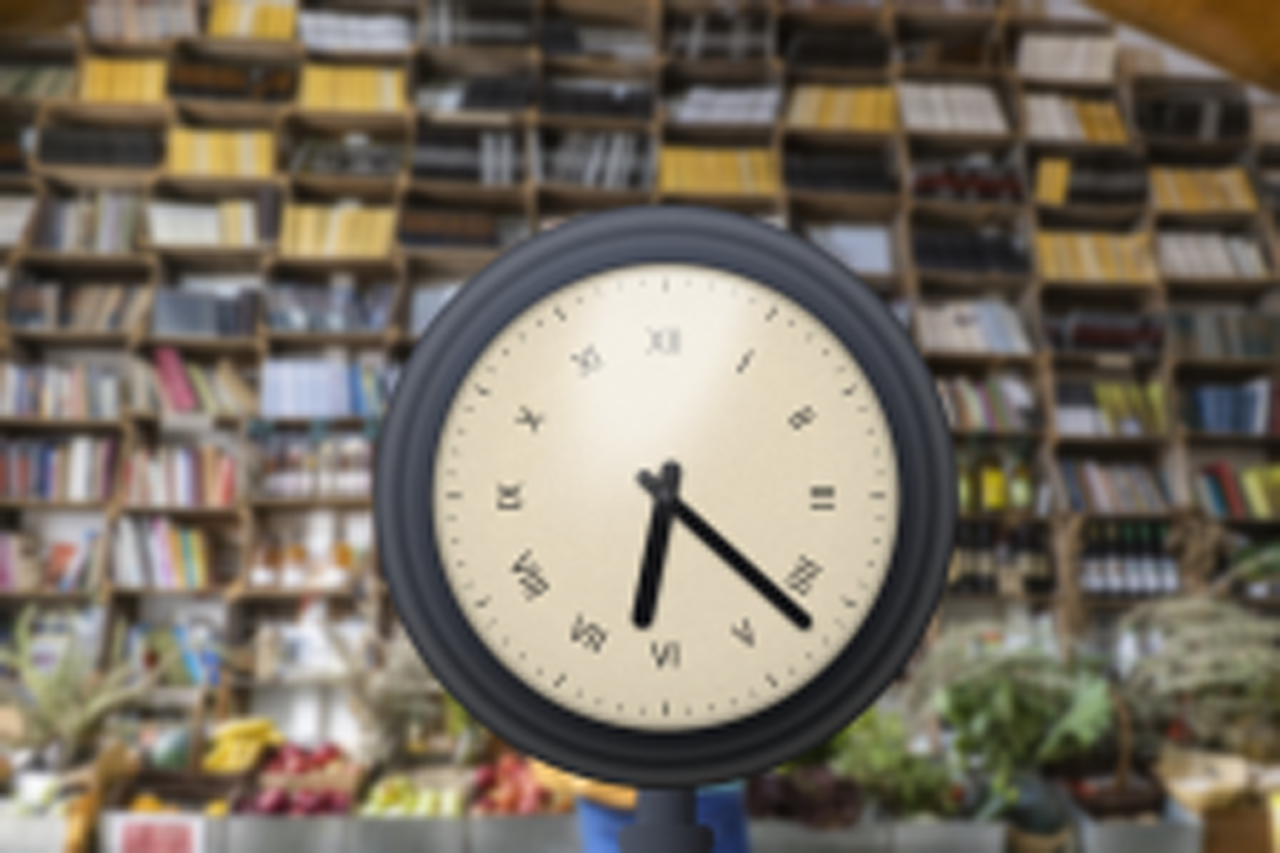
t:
6,22
